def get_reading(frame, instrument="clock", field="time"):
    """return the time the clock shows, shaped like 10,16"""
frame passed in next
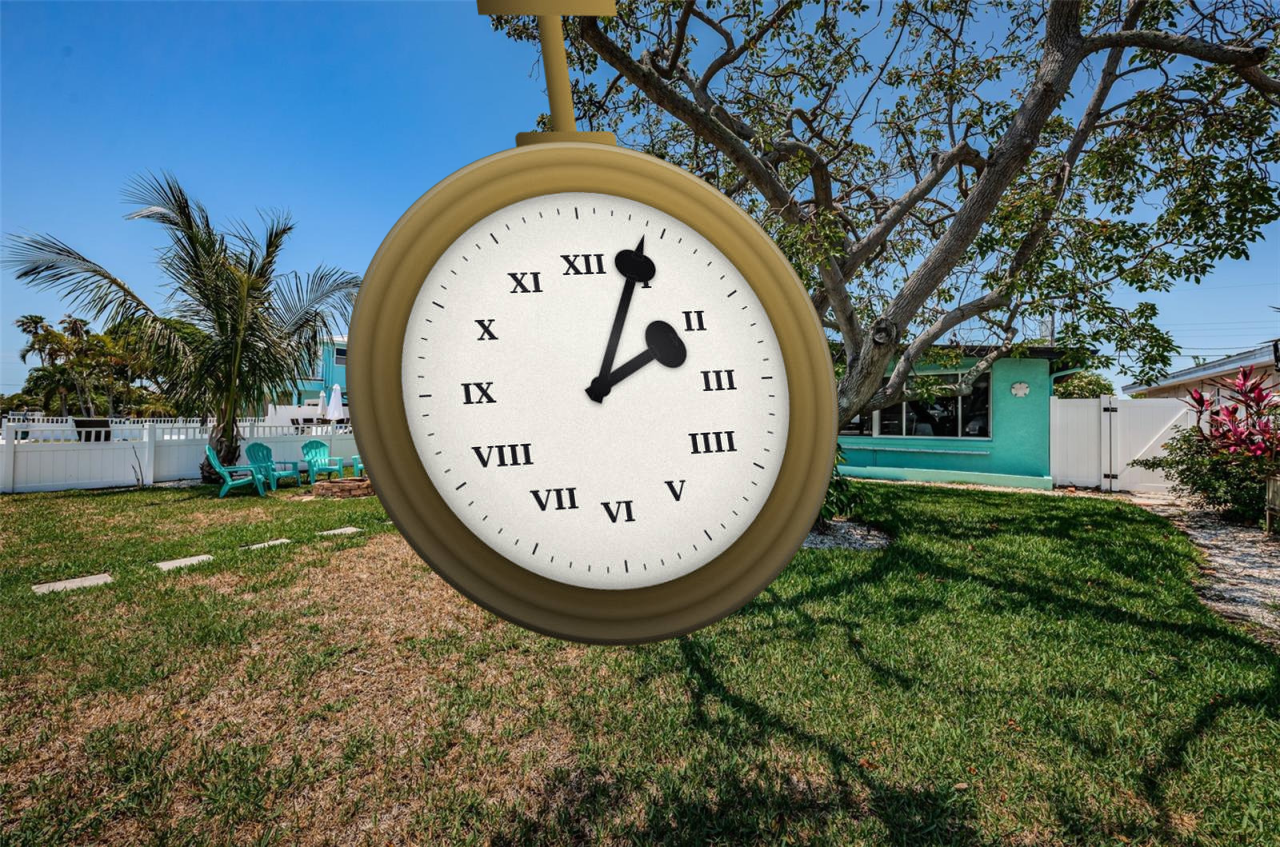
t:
2,04
